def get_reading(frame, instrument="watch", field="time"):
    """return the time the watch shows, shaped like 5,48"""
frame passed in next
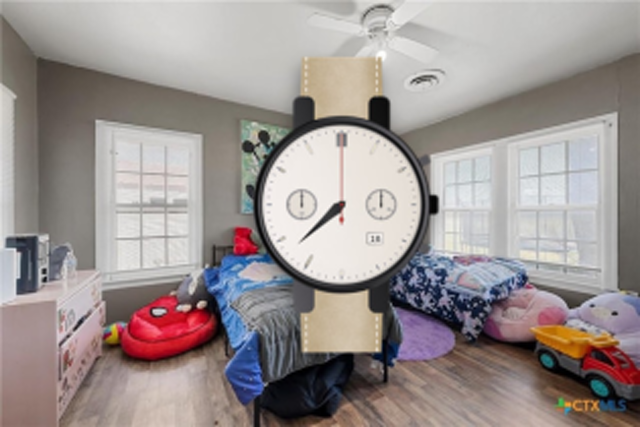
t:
7,38
